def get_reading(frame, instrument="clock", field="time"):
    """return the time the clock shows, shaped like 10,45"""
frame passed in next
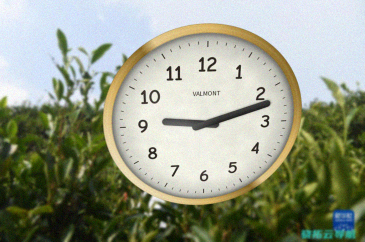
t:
9,12
